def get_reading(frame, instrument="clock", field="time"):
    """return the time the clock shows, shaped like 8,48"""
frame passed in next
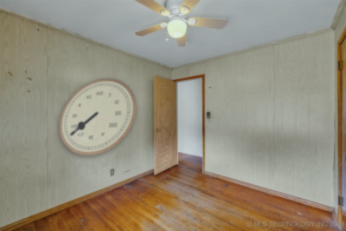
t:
7,38
